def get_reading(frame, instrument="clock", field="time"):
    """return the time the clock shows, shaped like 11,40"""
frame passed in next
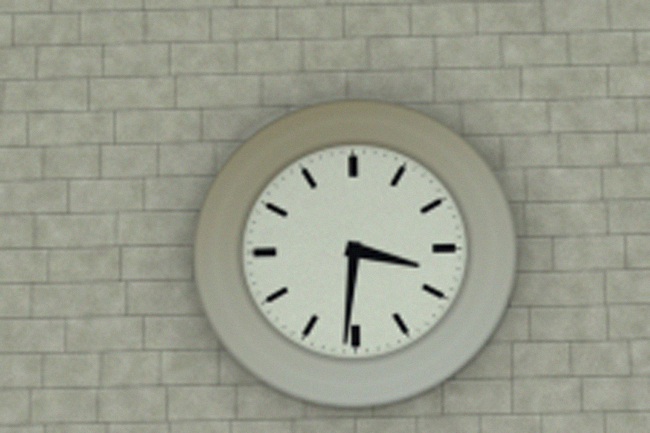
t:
3,31
